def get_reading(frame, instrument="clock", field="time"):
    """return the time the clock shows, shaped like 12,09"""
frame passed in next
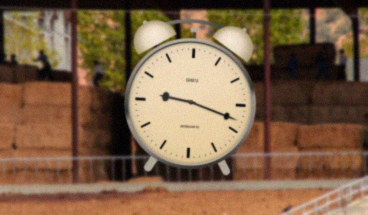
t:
9,18
